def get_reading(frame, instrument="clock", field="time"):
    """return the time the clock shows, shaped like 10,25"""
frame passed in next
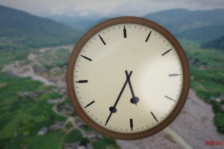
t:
5,35
